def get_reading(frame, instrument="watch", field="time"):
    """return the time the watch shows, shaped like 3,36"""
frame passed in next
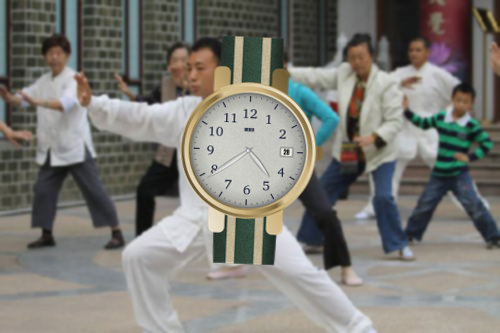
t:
4,39
